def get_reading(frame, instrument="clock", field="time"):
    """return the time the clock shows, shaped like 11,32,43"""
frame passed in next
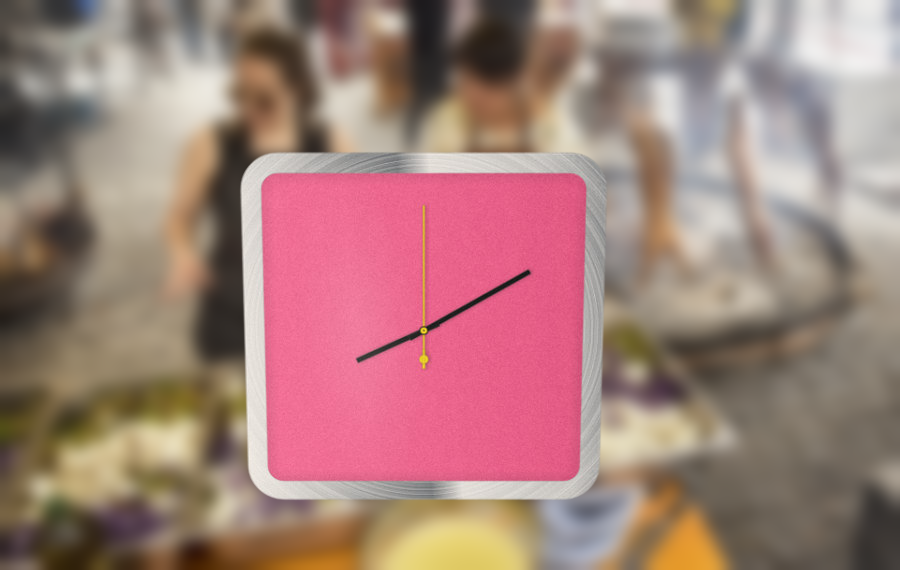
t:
8,10,00
